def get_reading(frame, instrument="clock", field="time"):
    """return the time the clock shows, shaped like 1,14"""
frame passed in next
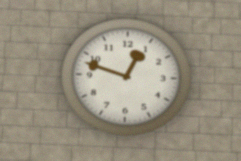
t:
12,48
